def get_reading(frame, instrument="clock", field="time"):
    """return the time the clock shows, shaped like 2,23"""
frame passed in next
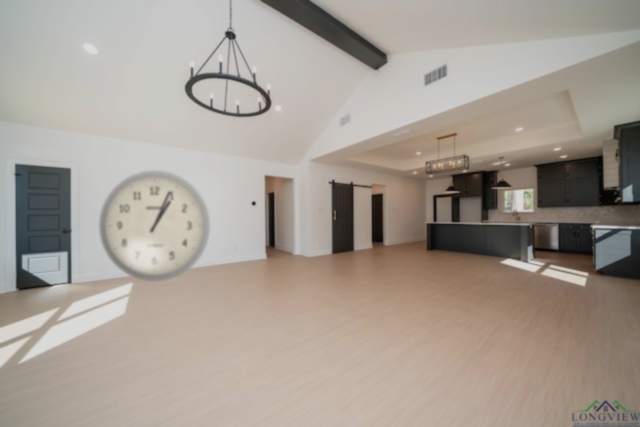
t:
1,04
